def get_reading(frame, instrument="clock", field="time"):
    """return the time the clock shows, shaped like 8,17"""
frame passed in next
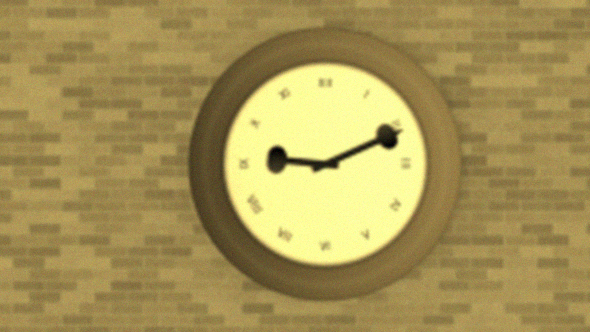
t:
9,11
